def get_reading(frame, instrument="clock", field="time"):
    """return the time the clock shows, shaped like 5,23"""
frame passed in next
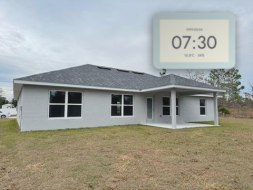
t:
7,30
